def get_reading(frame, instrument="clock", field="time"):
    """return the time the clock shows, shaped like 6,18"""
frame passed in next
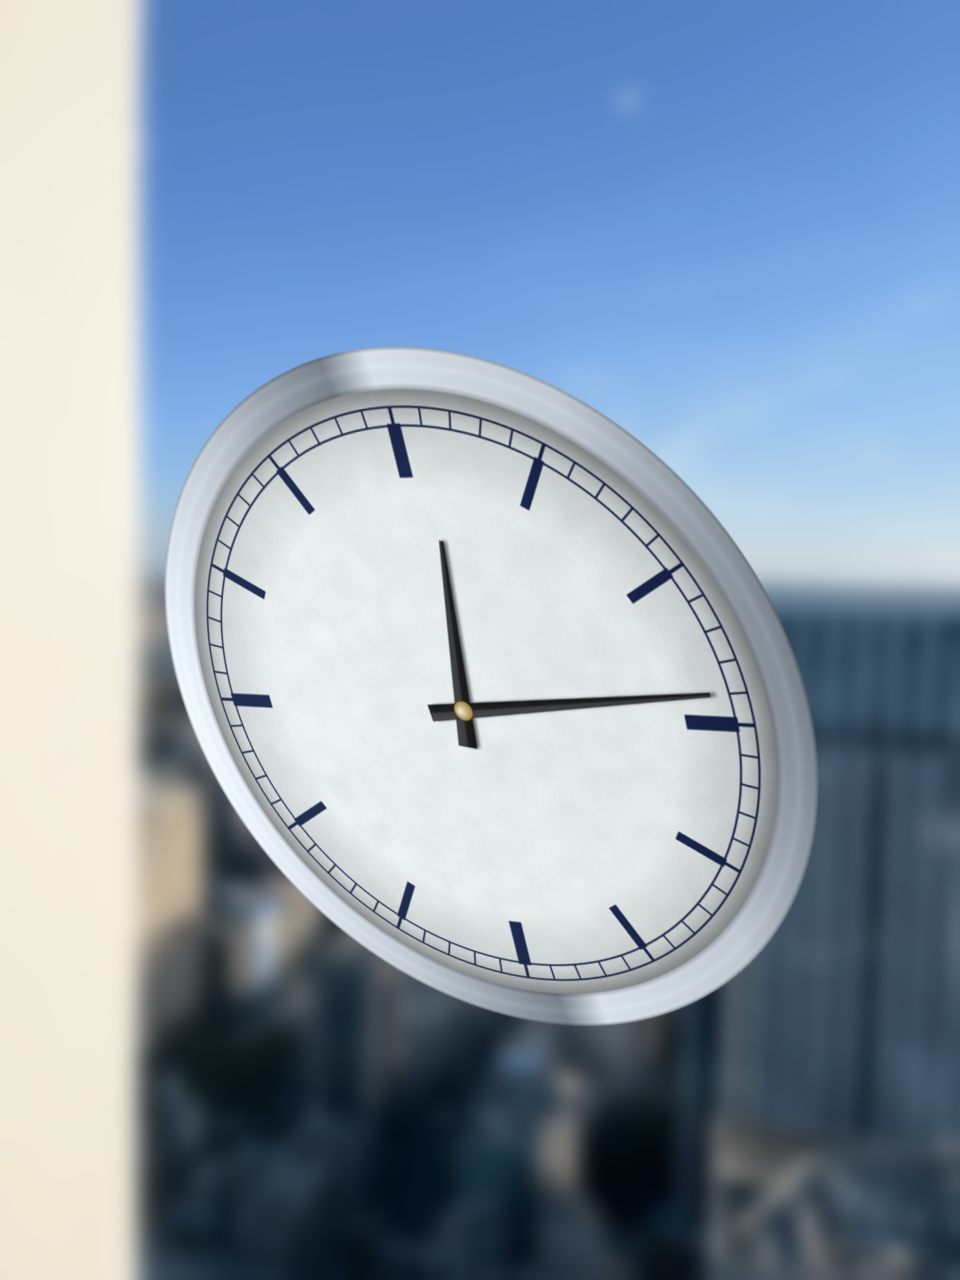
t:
12,14
